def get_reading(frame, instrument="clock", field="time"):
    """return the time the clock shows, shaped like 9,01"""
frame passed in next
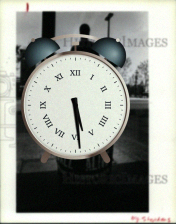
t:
5,29
